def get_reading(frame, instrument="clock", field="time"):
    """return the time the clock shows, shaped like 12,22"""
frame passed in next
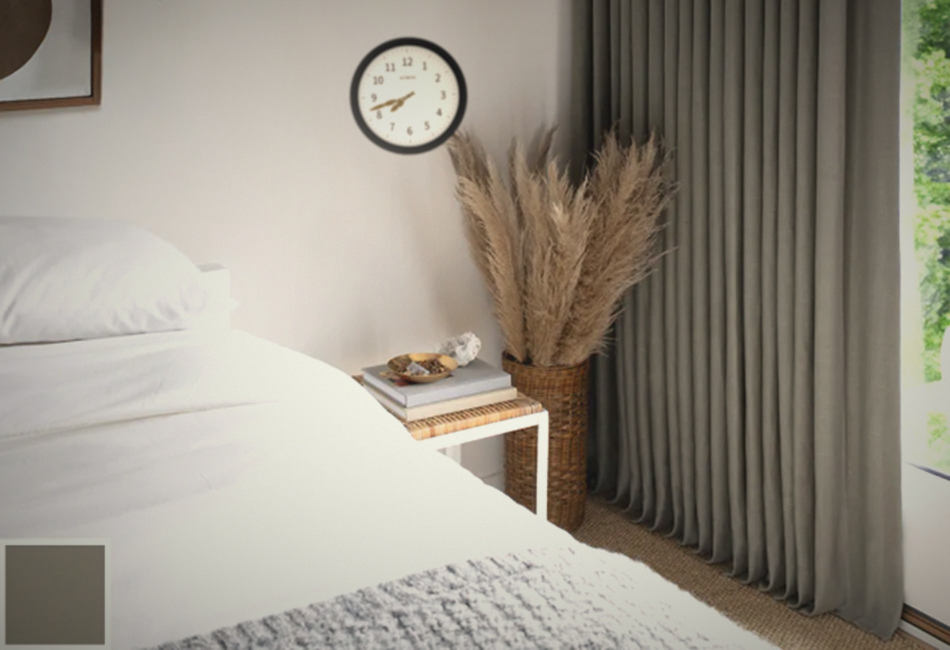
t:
7,42
